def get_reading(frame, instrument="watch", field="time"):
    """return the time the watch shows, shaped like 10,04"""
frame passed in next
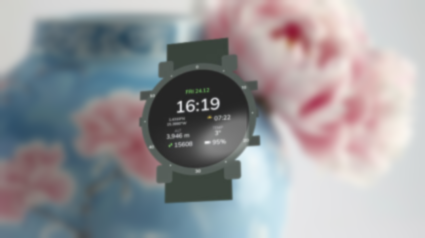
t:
16,19
